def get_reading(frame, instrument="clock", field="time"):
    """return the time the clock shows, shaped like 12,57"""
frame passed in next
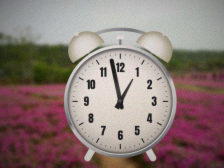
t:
12,58
